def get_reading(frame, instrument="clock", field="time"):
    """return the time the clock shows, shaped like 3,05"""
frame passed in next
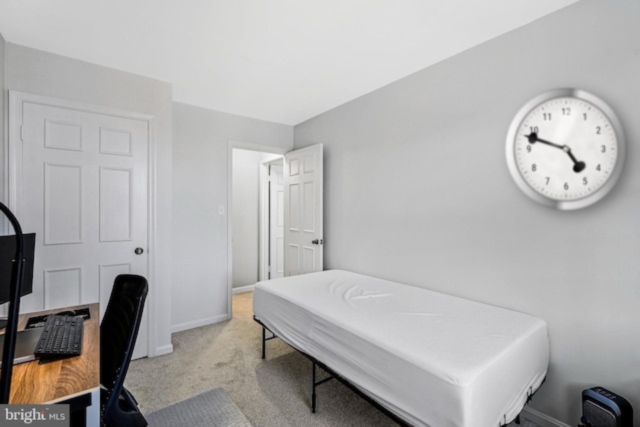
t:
4,48
